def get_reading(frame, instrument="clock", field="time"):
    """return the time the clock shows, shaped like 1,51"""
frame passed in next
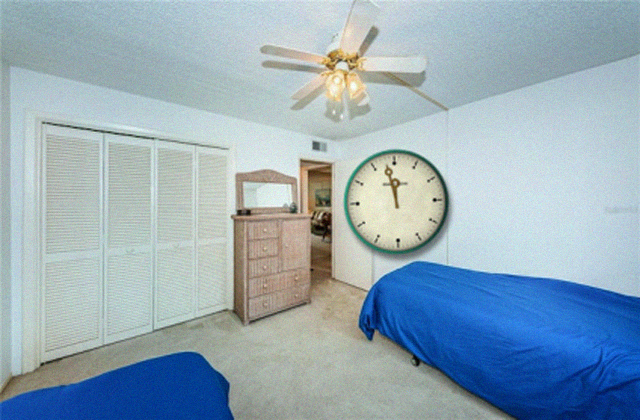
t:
11,58
